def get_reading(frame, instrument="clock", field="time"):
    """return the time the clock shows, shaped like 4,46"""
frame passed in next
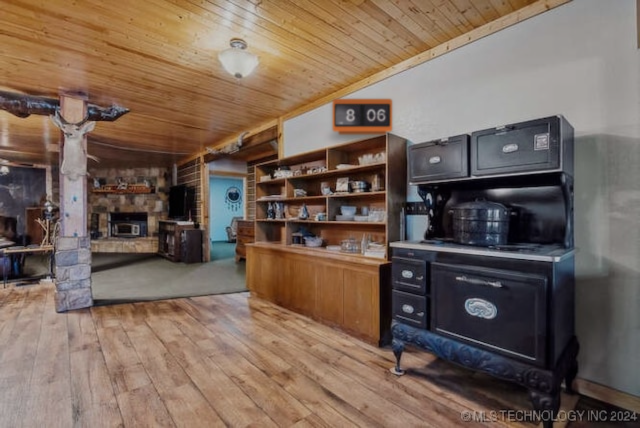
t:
8,06
